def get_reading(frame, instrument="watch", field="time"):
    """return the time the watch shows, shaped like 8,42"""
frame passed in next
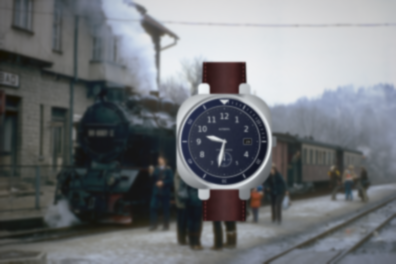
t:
9,32
